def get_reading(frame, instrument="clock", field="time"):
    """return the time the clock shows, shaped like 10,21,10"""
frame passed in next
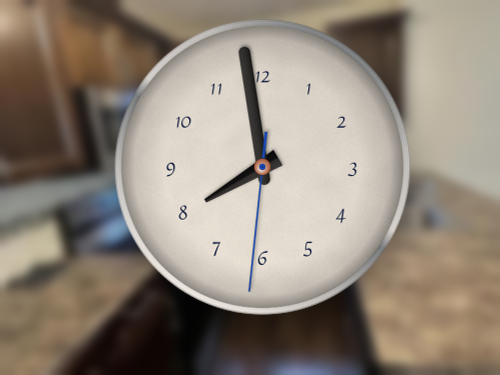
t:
7,58,31
